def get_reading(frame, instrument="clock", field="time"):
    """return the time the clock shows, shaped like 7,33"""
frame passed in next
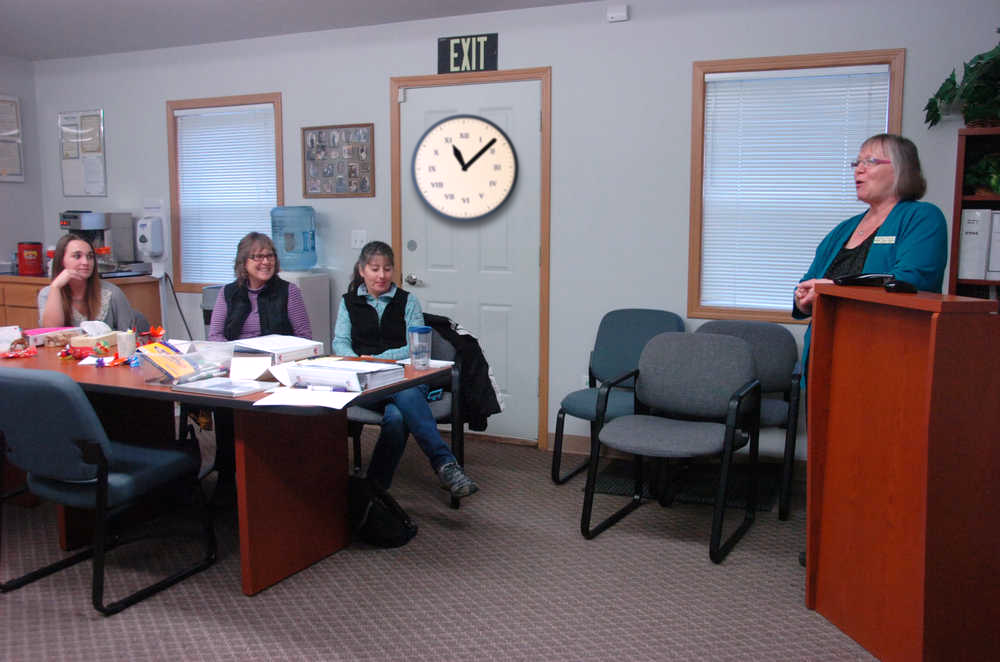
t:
11,08
